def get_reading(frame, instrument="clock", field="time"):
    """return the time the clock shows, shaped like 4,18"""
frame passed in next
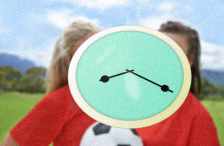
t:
8,20
